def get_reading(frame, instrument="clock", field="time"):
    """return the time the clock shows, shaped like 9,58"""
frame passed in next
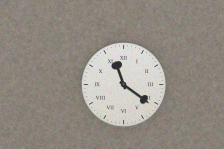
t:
11,21
